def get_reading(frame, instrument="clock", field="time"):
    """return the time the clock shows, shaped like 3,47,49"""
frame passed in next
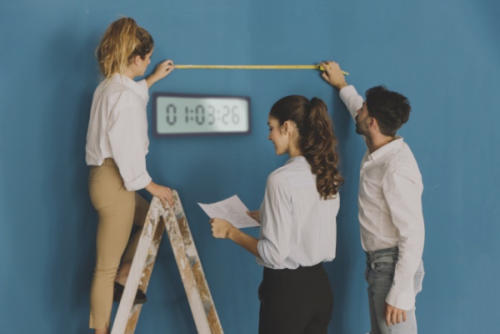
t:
1,03,26
